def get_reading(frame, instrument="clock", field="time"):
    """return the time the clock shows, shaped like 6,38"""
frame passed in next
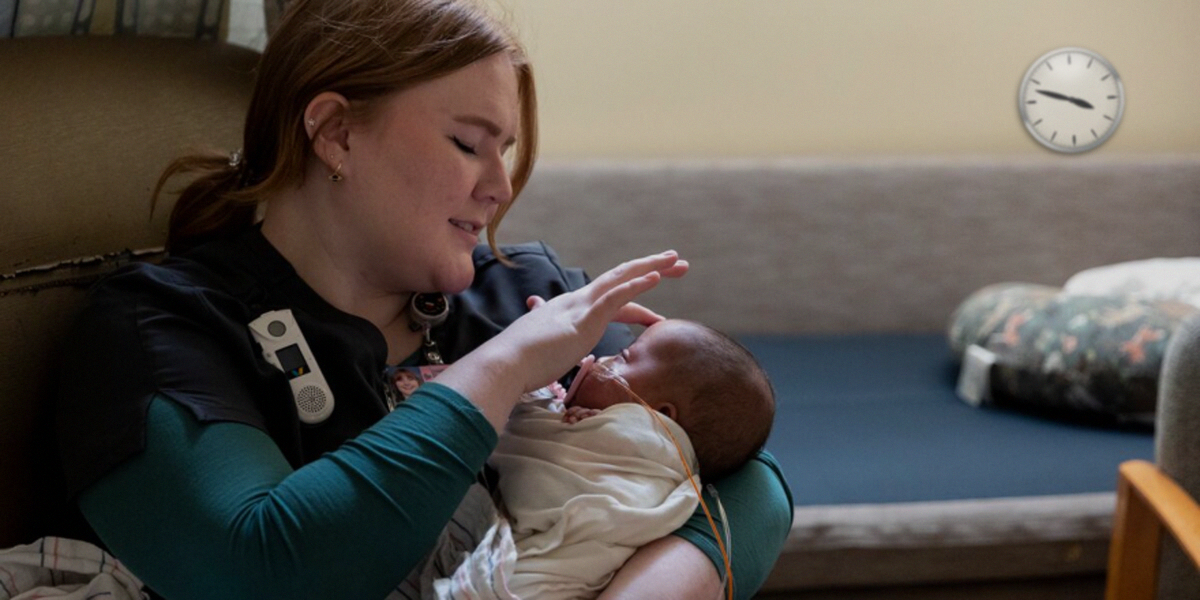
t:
3,48
